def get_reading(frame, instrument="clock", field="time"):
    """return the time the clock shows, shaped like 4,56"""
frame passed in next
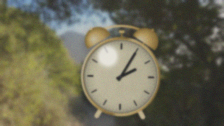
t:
2,05
